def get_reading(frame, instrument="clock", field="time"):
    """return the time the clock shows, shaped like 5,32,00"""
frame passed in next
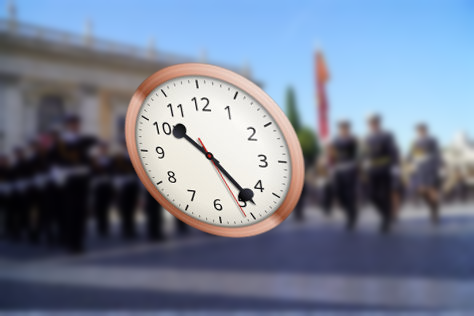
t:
10,23,26
